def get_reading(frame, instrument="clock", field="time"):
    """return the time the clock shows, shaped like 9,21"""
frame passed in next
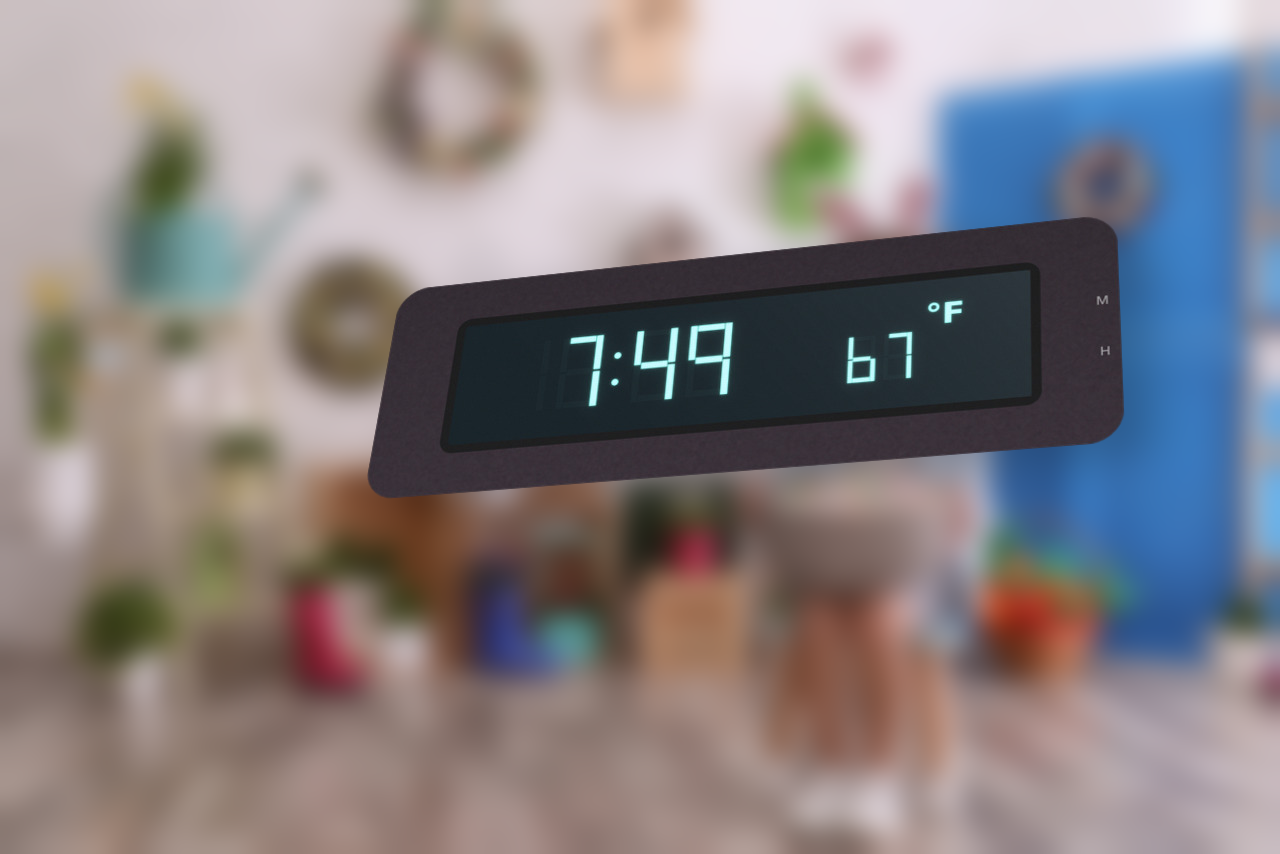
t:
7,49
